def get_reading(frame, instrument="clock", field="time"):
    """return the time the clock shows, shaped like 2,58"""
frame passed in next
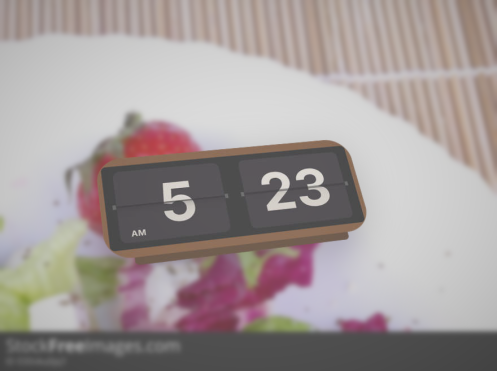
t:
5,23
